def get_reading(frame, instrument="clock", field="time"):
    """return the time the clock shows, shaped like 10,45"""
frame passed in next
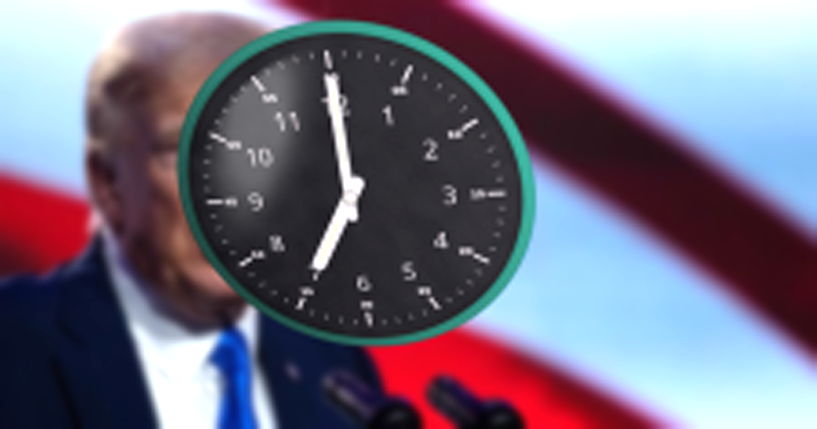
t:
7,00
